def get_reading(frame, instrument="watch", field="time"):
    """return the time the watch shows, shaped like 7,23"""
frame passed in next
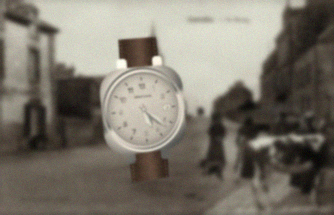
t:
5,22
